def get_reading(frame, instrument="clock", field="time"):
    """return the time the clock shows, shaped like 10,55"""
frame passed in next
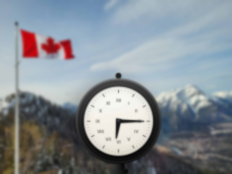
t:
6,15
